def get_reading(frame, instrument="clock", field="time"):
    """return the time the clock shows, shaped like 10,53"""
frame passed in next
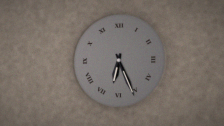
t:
6,26
